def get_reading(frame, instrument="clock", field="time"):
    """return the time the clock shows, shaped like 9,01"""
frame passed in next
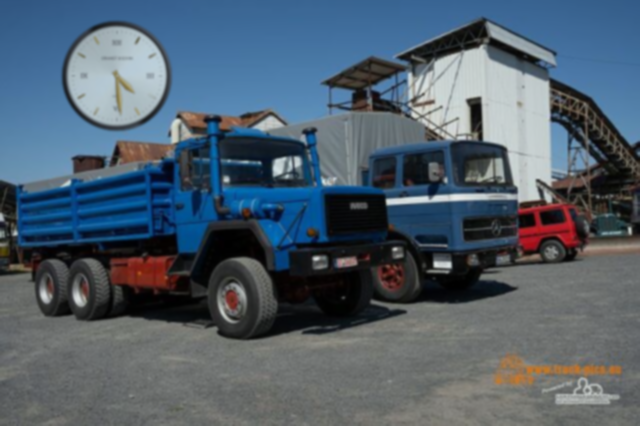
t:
4,29
